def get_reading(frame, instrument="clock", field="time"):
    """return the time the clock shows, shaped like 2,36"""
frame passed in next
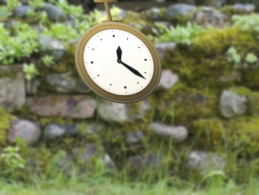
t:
12,22
